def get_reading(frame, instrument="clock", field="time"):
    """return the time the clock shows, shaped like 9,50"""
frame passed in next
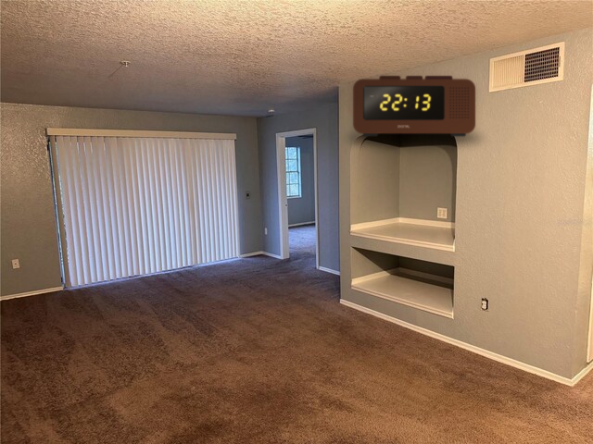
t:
22,13
